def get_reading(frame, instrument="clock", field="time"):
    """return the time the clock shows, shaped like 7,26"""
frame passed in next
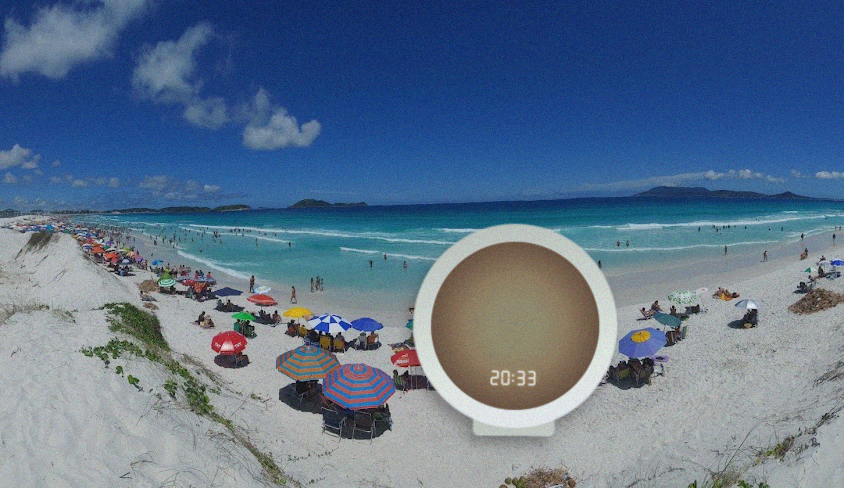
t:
20,33
